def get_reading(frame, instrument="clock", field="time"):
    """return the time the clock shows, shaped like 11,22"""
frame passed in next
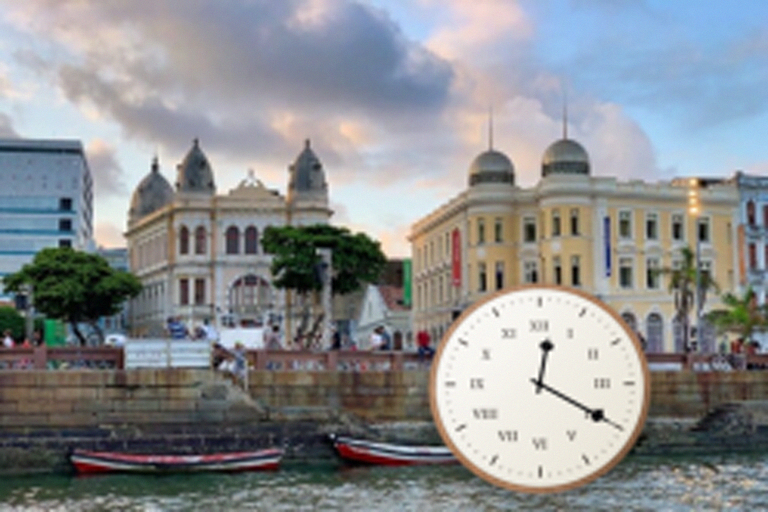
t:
12,20
